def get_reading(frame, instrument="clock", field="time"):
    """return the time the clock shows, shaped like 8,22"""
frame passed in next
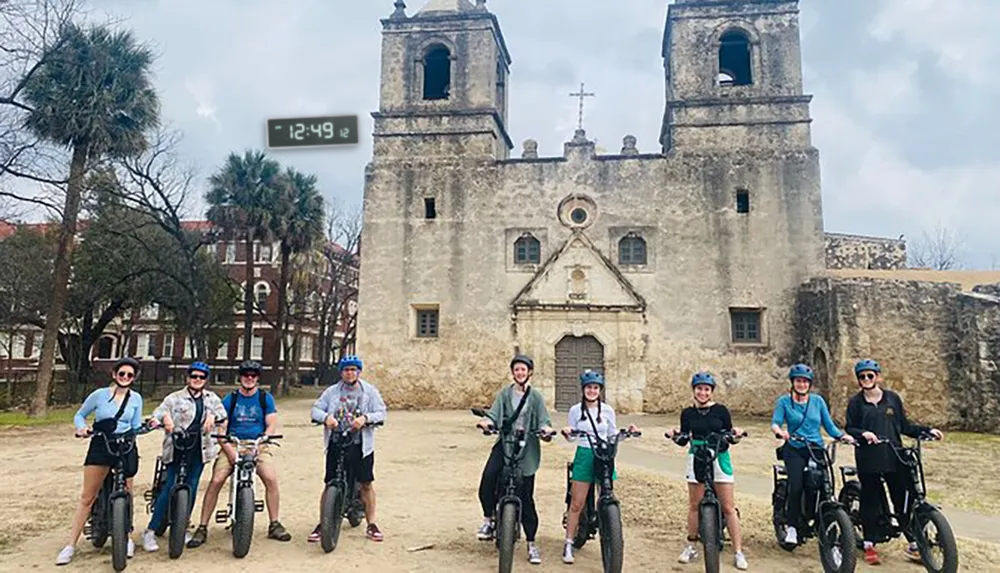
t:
12,49
